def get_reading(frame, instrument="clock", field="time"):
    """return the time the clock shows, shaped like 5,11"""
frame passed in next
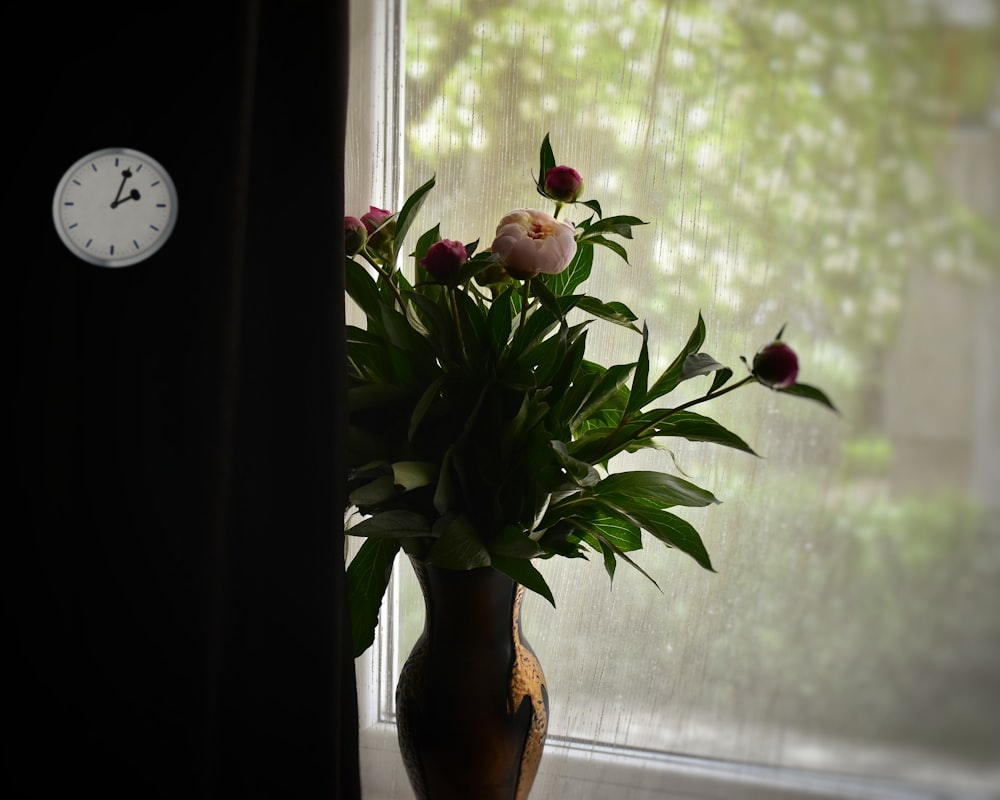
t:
2,03
